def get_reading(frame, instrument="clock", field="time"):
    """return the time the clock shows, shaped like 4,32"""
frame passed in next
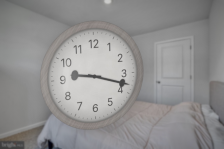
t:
9,18
